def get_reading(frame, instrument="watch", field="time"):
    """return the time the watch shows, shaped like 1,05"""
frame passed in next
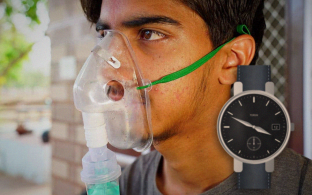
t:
3,49
